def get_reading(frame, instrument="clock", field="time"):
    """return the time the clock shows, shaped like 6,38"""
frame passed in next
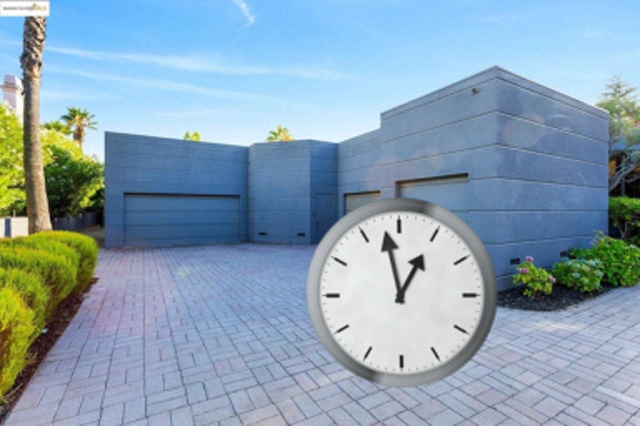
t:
12,58
